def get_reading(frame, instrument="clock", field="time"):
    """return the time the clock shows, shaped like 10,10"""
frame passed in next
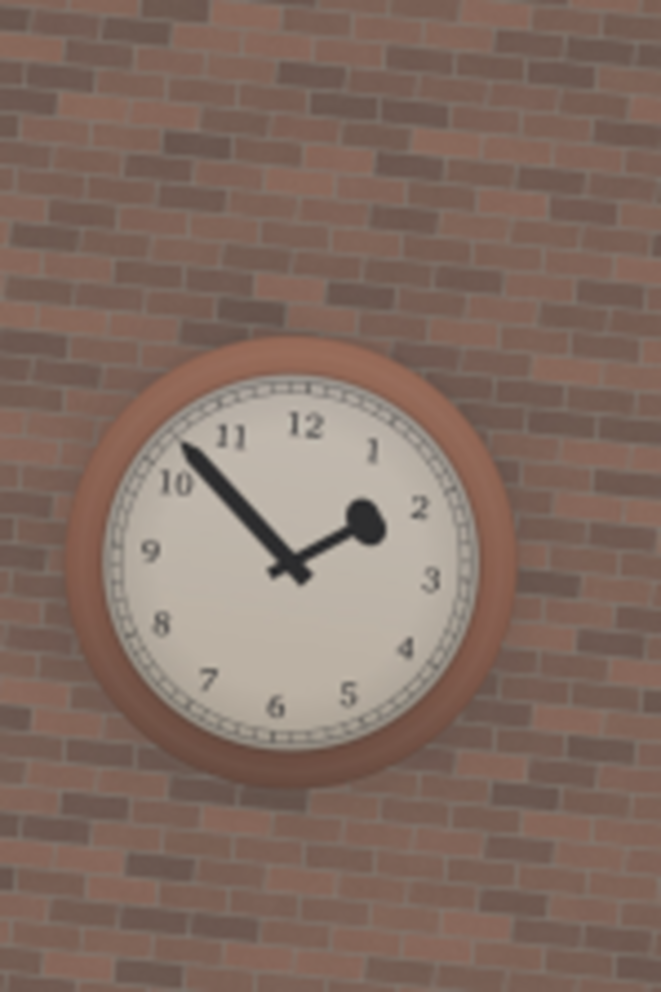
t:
1,52
